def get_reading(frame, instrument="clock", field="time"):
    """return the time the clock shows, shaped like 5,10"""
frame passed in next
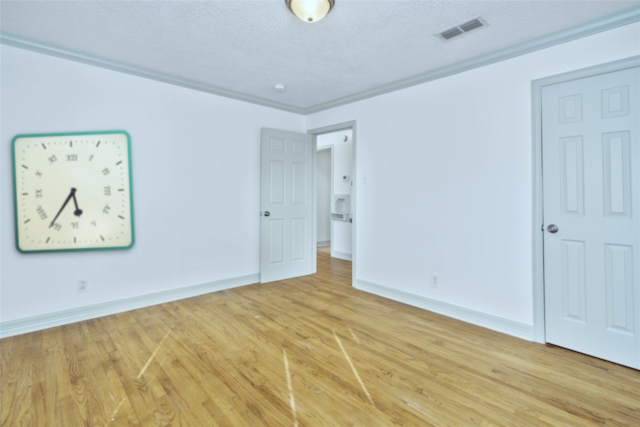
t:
5,36
